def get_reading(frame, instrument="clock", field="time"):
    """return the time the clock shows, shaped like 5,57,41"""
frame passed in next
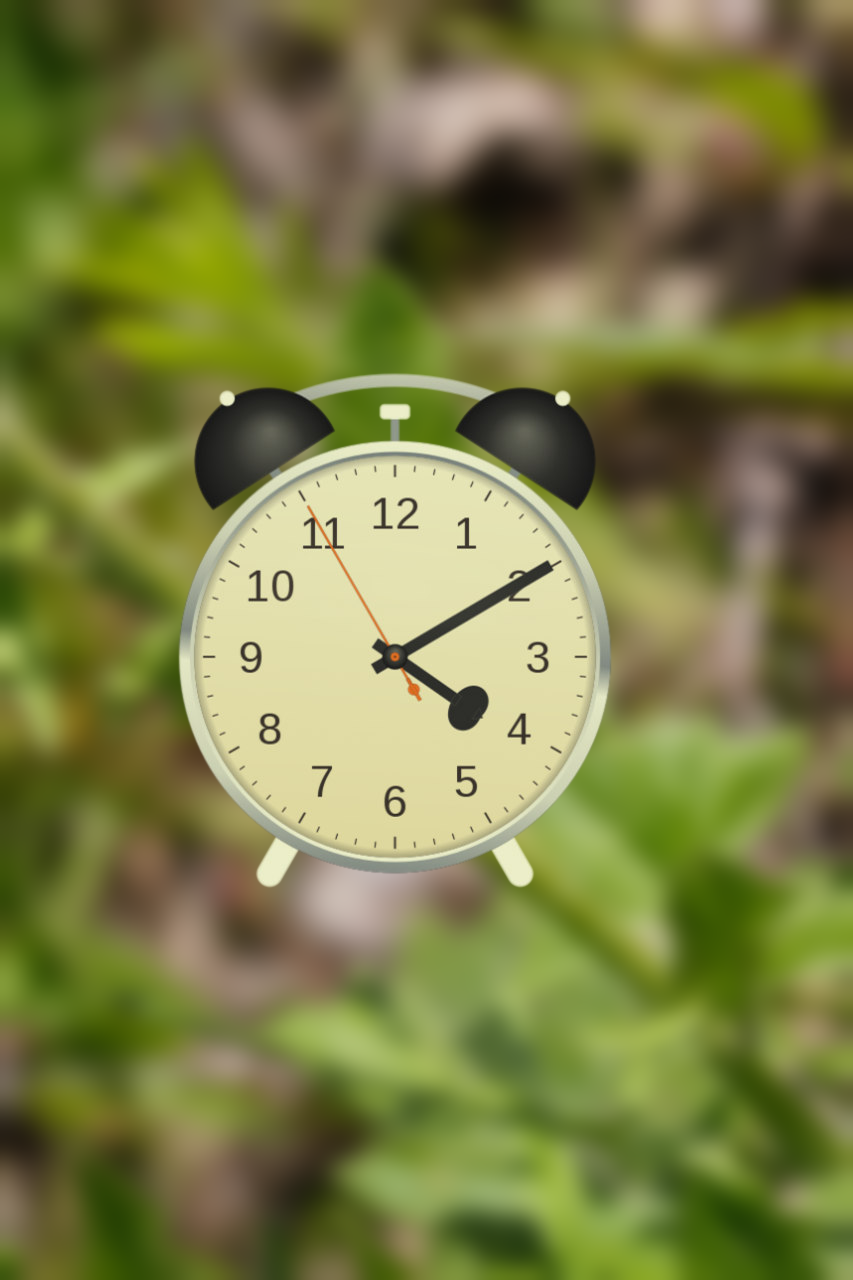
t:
4,09,55
